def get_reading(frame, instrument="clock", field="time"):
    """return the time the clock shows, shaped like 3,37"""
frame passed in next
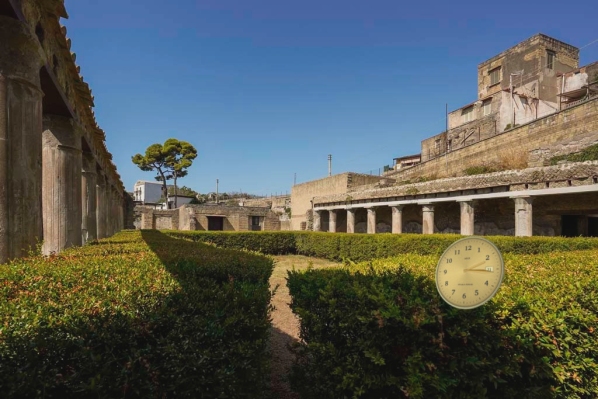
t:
2,16
